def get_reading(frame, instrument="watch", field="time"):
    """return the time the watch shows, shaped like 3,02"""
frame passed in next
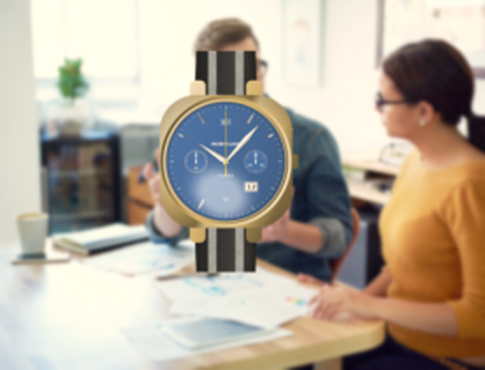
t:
10,07
